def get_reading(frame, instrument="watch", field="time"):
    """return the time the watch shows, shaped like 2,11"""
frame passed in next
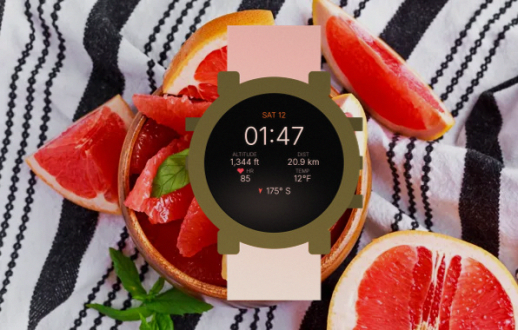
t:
1,47
